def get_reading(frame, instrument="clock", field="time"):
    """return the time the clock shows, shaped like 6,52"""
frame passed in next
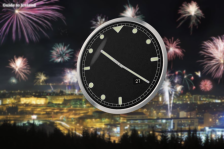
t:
10,21
